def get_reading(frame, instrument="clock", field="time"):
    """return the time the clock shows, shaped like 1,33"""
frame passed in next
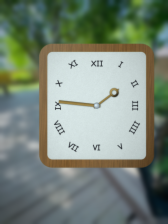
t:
1,46
